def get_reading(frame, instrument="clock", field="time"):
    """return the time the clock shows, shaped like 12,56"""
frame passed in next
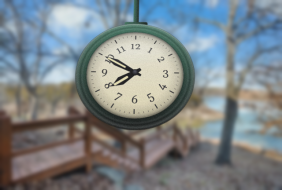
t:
7,50
